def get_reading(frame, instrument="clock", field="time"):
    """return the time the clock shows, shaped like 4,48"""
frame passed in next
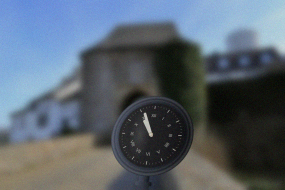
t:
10,56
